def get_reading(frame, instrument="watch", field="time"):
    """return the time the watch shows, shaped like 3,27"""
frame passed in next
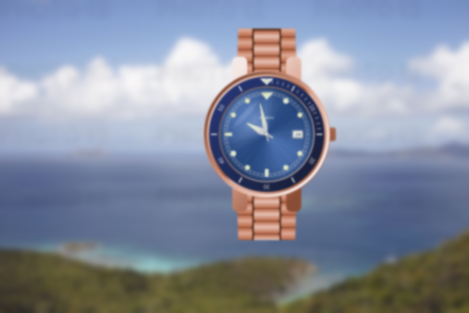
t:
9,58
